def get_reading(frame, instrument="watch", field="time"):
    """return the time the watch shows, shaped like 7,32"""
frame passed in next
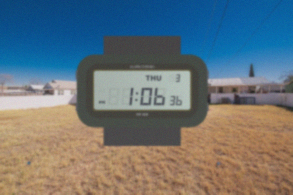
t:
1,06
